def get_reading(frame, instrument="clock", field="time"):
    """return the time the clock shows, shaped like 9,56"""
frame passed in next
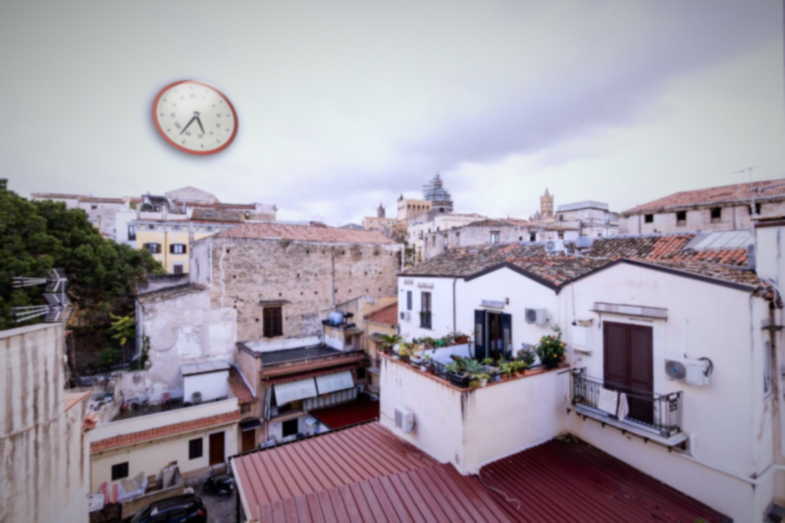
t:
5,37
